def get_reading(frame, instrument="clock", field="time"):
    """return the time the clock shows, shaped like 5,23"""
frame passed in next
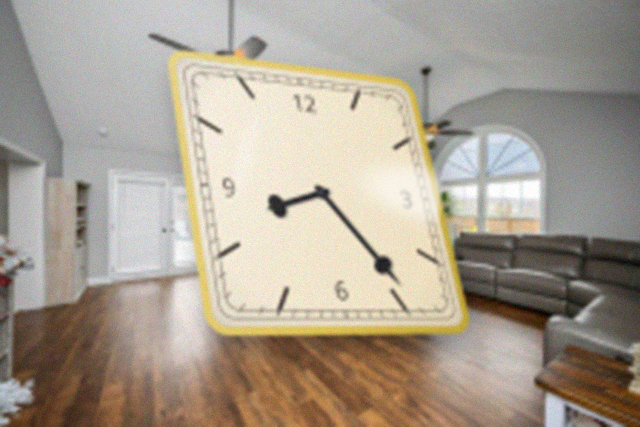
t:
8,24
